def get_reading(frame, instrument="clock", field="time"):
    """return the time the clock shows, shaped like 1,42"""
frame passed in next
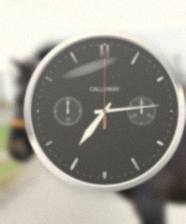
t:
7,14
